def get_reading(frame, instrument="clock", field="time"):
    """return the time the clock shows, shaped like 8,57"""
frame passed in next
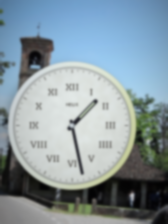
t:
1,28
